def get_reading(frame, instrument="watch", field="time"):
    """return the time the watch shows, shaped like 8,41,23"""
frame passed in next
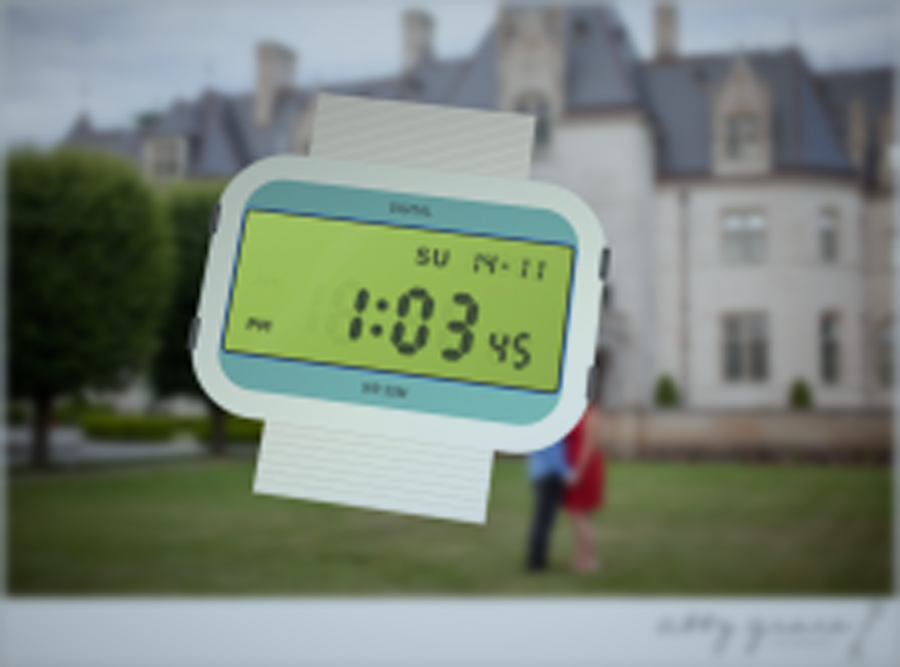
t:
1,03,45
